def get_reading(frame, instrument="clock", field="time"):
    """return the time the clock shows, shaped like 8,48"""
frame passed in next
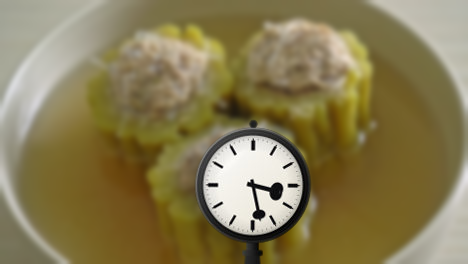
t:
3,28
